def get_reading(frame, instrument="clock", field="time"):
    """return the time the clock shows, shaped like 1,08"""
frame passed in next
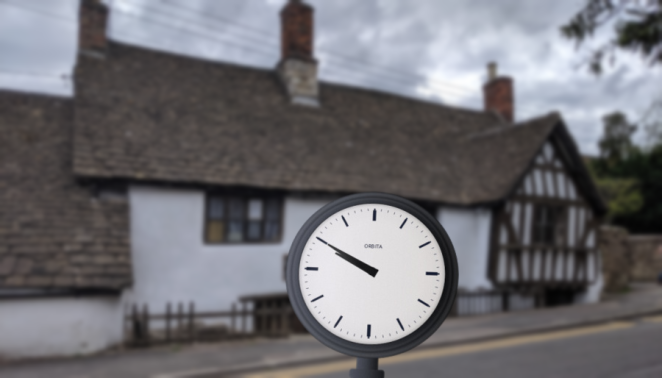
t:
9,50
